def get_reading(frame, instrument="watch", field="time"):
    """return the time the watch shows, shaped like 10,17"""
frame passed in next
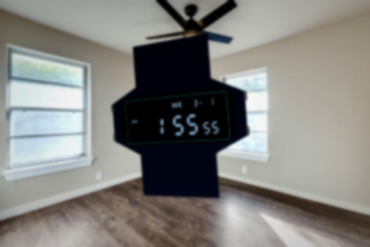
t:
1,55
